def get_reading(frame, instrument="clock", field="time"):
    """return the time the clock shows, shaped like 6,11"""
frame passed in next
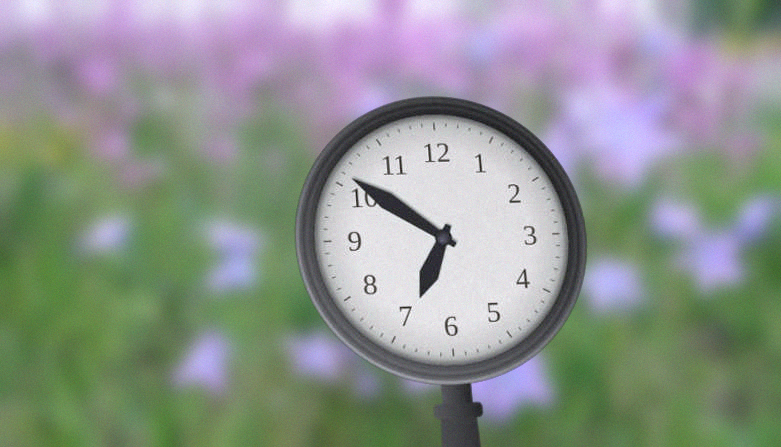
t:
6,51
